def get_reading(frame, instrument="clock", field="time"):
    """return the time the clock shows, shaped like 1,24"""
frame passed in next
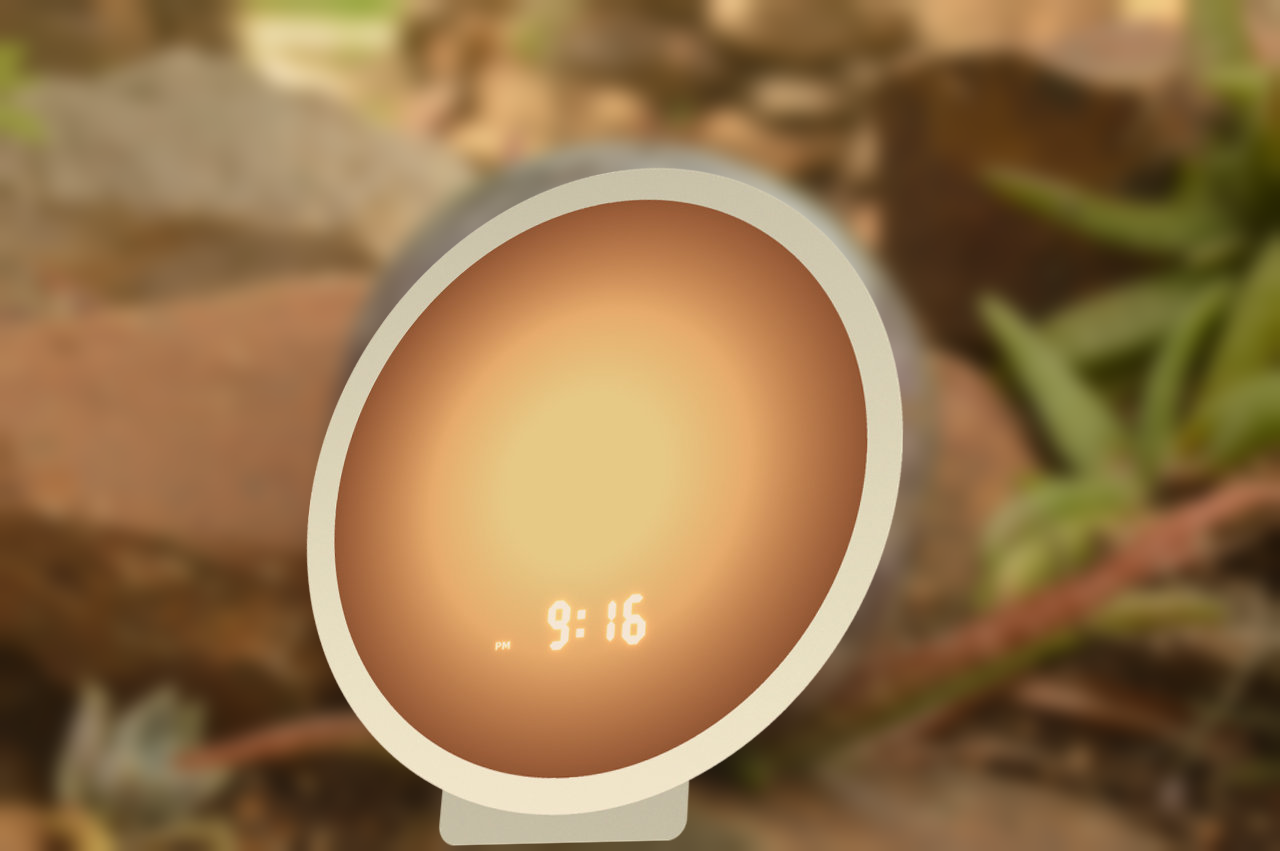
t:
9,16
